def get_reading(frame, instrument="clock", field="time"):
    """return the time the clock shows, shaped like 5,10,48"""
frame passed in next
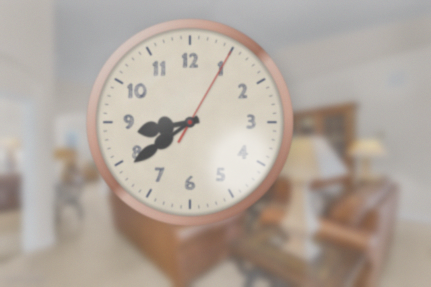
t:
8,39,05
